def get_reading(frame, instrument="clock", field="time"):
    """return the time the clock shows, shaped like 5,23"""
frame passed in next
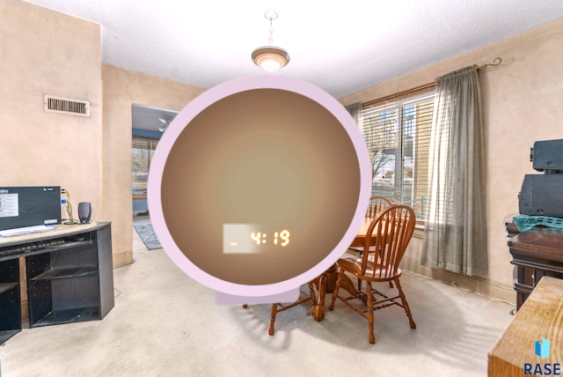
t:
4,19
